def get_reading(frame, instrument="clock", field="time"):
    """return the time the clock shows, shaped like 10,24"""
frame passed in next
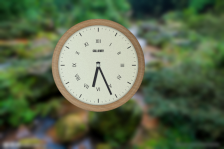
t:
6,26
